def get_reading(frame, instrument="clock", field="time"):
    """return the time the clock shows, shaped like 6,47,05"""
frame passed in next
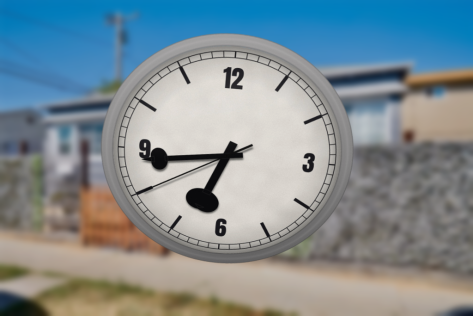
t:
6,43,40
